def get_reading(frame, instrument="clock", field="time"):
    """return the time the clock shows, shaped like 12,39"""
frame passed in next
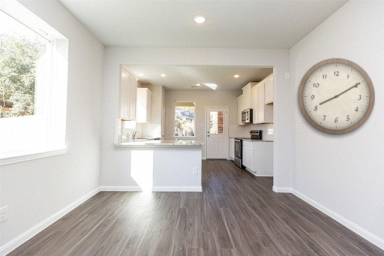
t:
8,10
